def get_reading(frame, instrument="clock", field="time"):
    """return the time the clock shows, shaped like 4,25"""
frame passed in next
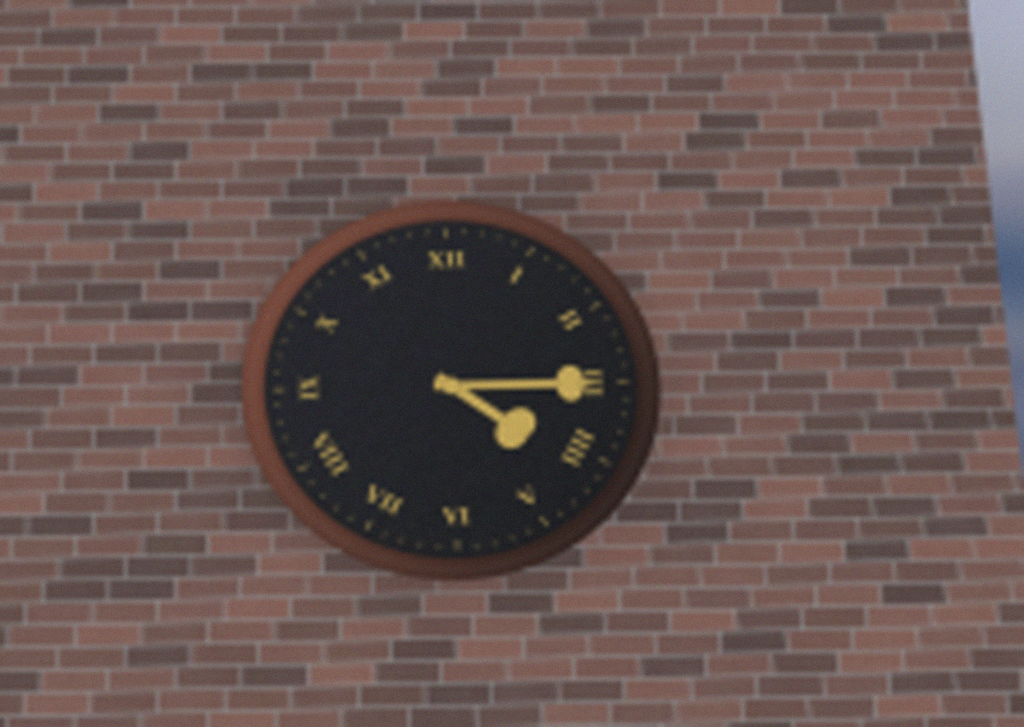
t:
4,15
